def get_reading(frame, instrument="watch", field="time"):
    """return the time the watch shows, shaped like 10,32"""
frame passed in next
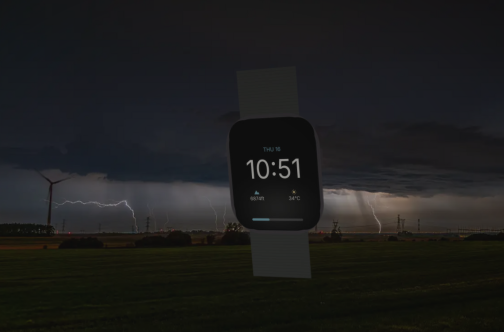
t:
10,51
